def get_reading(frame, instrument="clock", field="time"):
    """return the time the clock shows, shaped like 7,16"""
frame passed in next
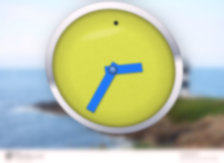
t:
2,34
